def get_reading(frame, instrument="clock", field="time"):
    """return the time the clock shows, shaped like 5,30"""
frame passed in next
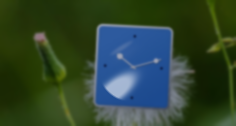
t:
10,12
